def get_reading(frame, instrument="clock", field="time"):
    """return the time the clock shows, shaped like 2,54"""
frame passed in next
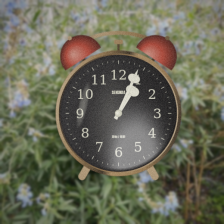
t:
1,04
